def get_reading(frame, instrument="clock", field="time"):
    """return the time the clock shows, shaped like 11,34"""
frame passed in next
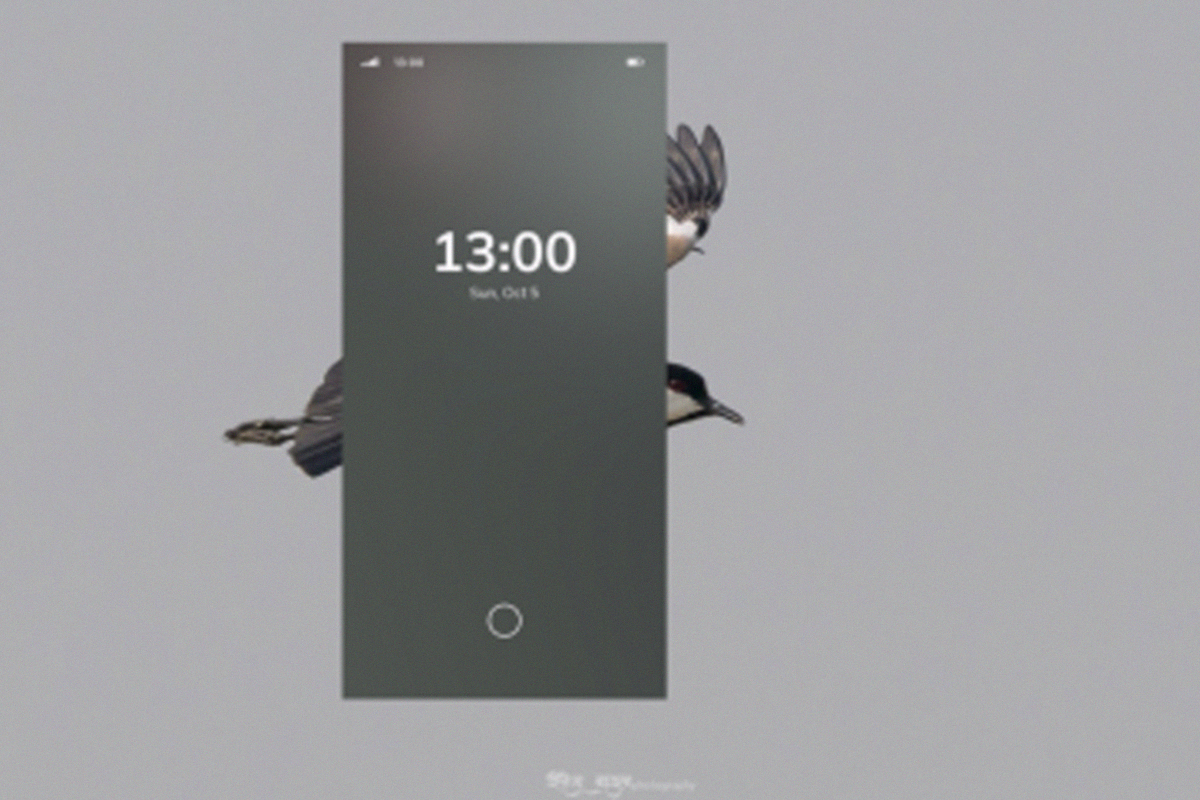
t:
13,00
